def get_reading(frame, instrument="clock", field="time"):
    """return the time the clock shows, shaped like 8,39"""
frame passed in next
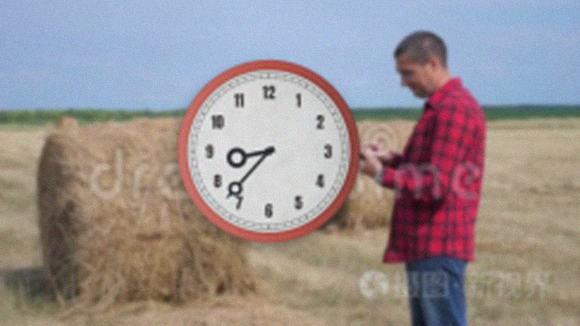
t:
8,37
